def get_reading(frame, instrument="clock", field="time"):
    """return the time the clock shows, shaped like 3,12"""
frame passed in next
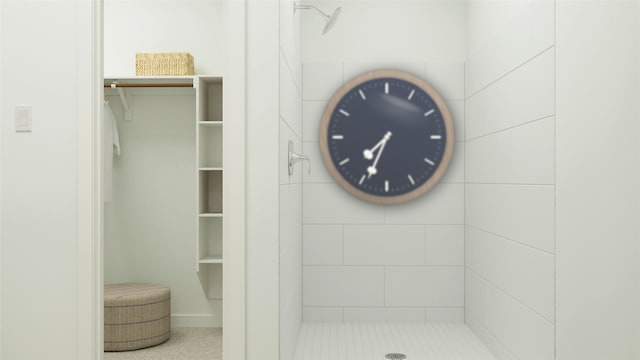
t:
7,34
